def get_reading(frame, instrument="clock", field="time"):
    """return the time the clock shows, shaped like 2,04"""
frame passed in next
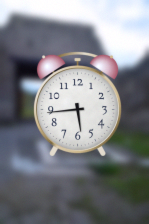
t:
5,44
